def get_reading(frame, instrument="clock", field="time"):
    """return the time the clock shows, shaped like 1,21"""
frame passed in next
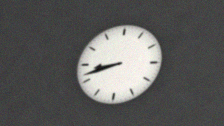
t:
8,42
